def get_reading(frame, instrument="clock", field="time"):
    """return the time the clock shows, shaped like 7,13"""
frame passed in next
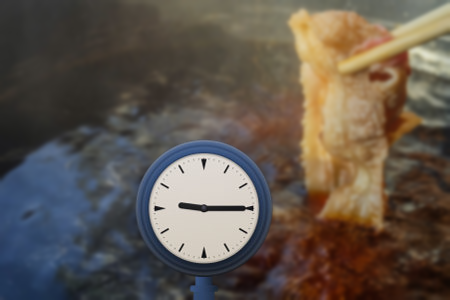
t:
9,15
